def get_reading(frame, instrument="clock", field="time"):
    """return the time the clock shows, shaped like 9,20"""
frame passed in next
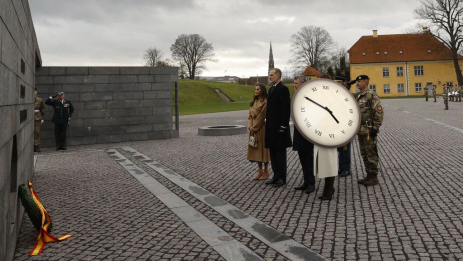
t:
4,50
